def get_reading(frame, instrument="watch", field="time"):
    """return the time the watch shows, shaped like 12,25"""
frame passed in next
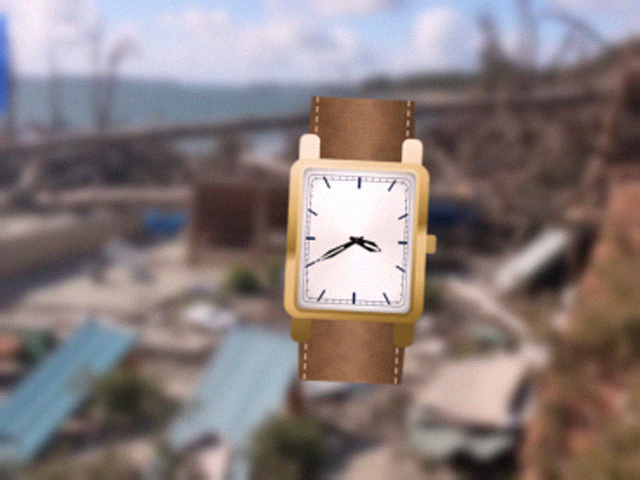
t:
3,40
